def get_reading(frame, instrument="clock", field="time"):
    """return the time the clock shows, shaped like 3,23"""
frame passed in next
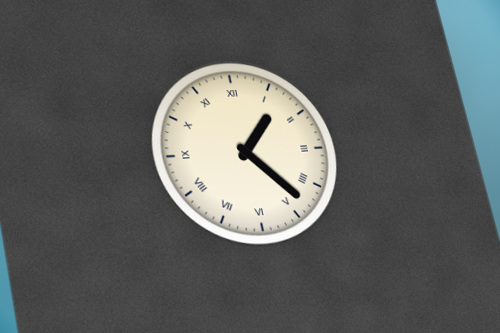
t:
1,23
